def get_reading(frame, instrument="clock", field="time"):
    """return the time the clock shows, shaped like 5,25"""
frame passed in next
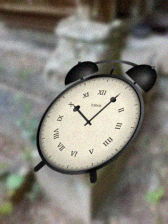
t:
10,05
